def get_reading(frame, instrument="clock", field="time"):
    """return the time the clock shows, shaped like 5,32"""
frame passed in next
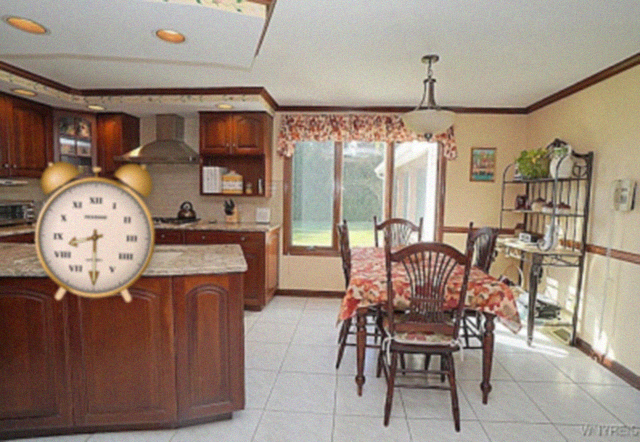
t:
8,30
